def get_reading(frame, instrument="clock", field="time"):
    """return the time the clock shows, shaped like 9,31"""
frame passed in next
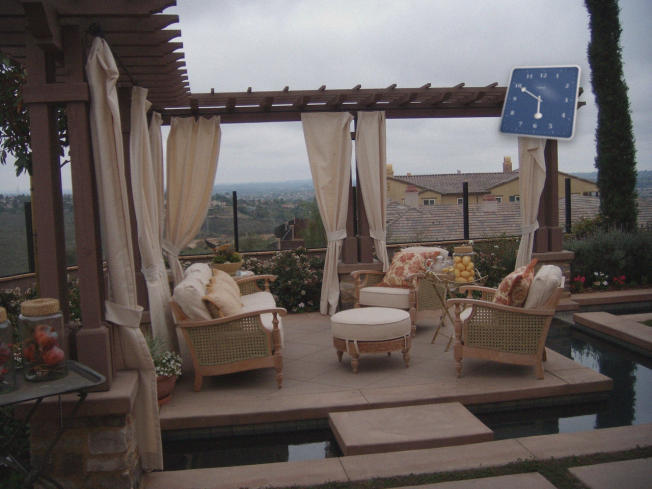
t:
5,50
